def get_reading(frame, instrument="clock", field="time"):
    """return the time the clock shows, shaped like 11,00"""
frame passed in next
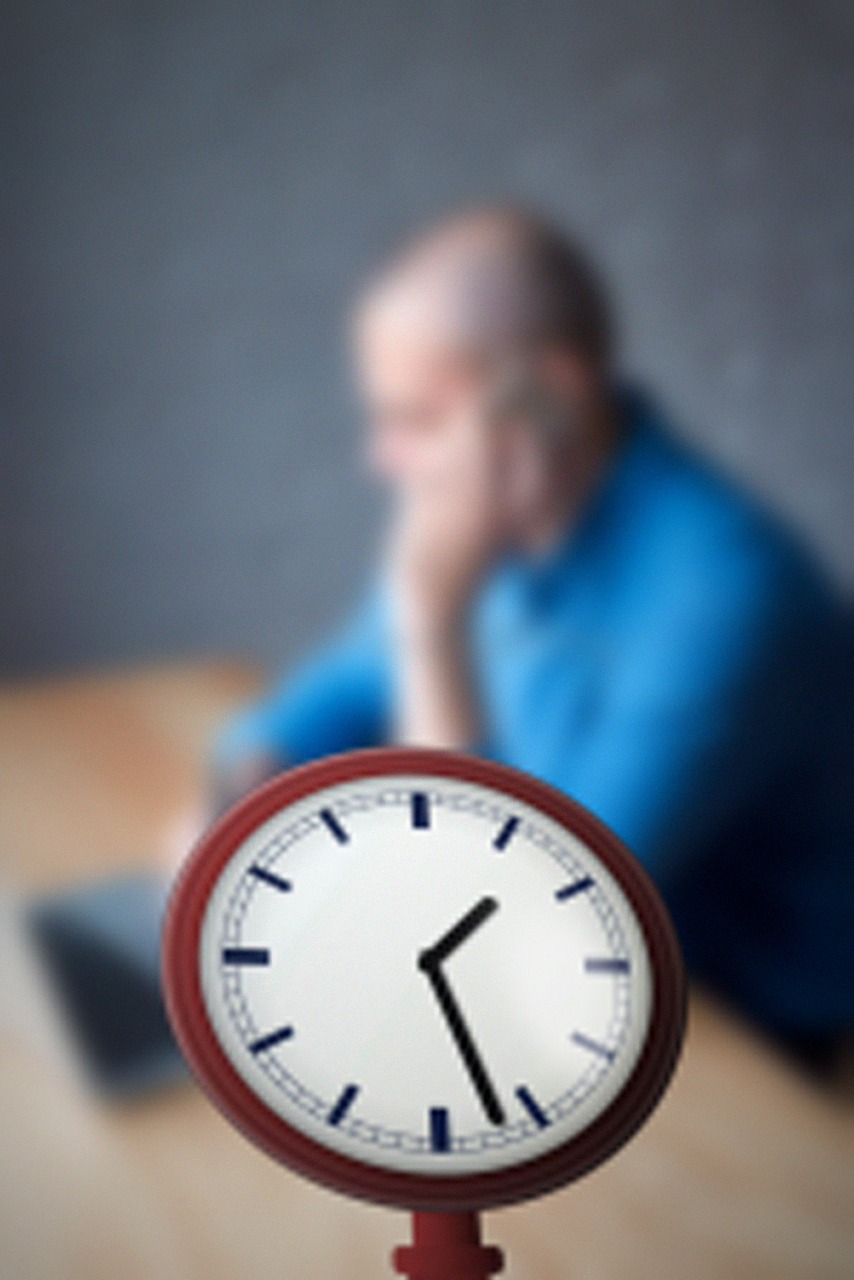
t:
1,27
